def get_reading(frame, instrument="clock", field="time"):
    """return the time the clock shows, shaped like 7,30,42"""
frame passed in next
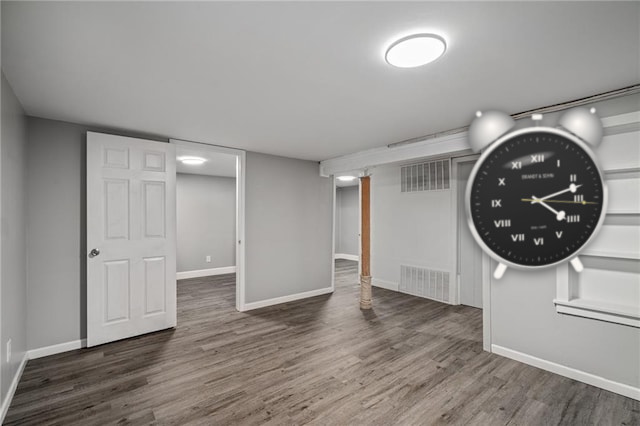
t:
4,12,16
